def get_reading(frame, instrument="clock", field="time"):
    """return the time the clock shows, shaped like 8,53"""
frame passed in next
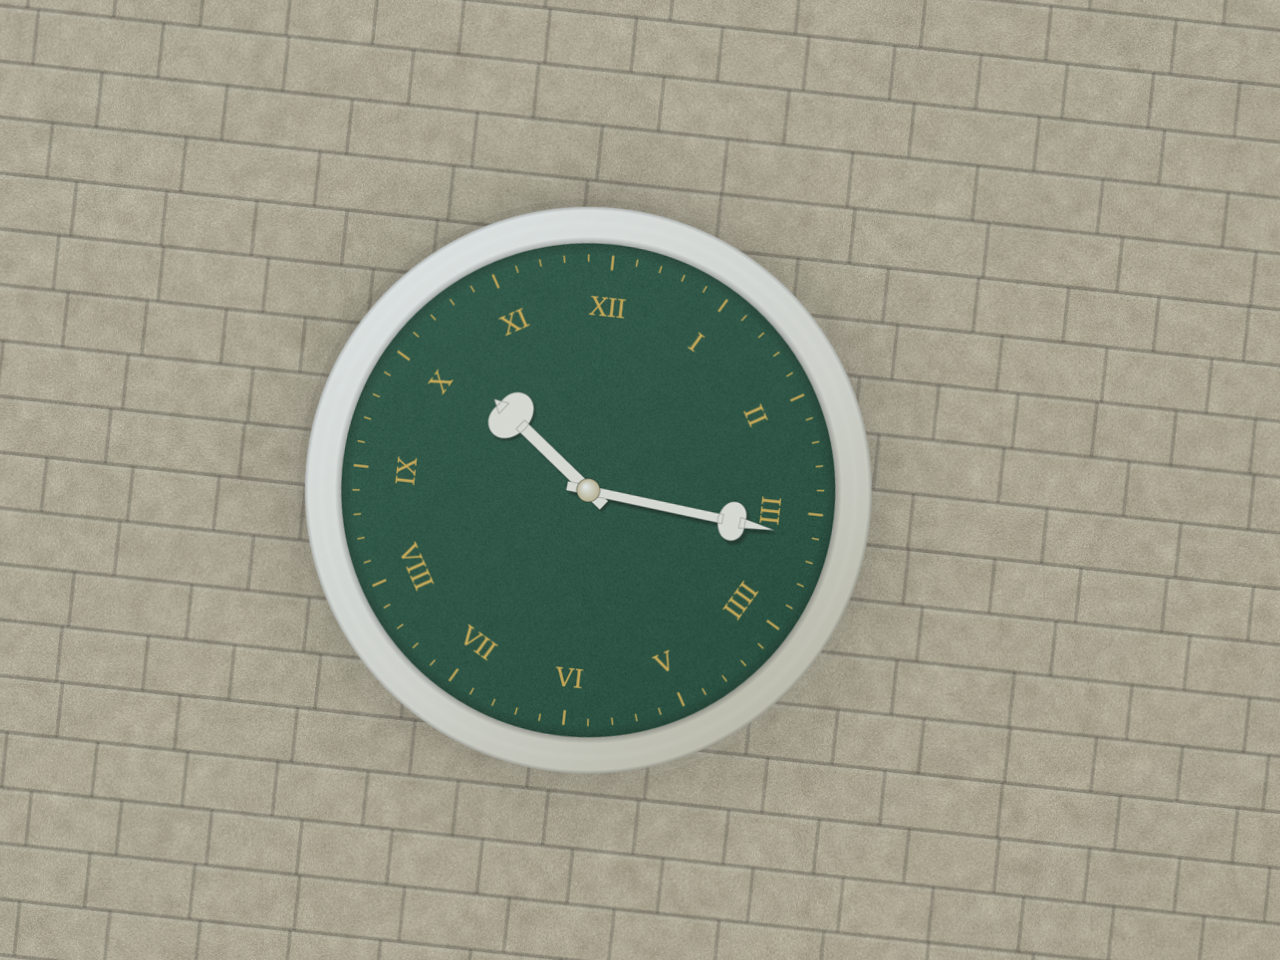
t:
10,16
